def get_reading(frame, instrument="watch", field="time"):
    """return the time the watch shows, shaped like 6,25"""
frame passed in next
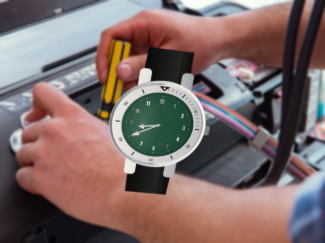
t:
8,40
